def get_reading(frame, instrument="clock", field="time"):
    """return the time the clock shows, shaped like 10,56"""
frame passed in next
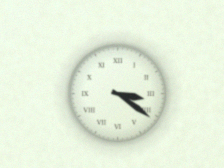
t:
3,21
